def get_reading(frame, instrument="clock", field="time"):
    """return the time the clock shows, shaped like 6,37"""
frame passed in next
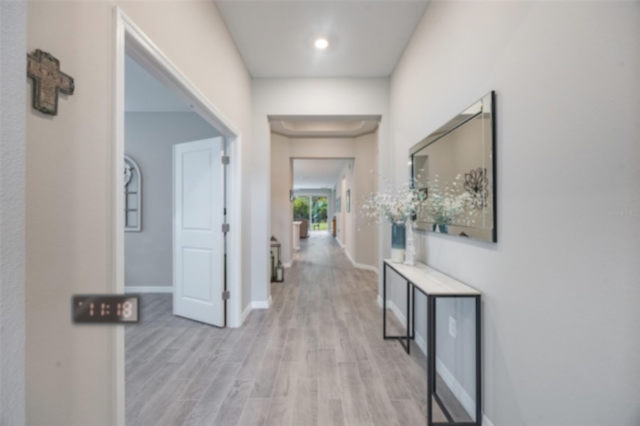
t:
11,18
